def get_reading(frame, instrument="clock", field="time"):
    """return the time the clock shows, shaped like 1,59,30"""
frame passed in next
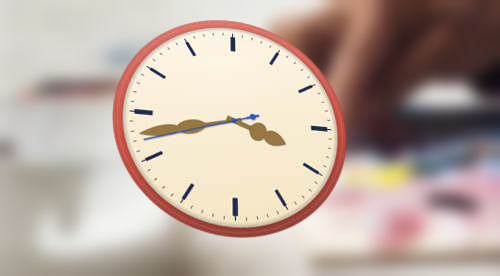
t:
3,42,42
